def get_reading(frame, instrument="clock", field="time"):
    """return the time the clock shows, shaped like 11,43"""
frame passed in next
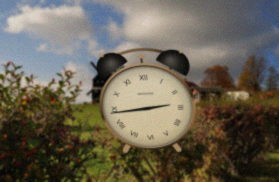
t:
2,44
